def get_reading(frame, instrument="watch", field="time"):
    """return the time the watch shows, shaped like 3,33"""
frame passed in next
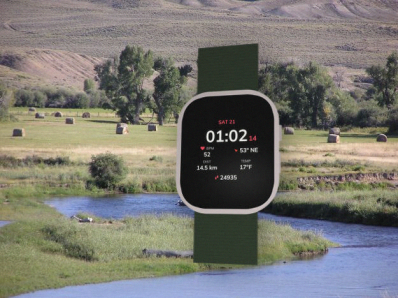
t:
1,02
